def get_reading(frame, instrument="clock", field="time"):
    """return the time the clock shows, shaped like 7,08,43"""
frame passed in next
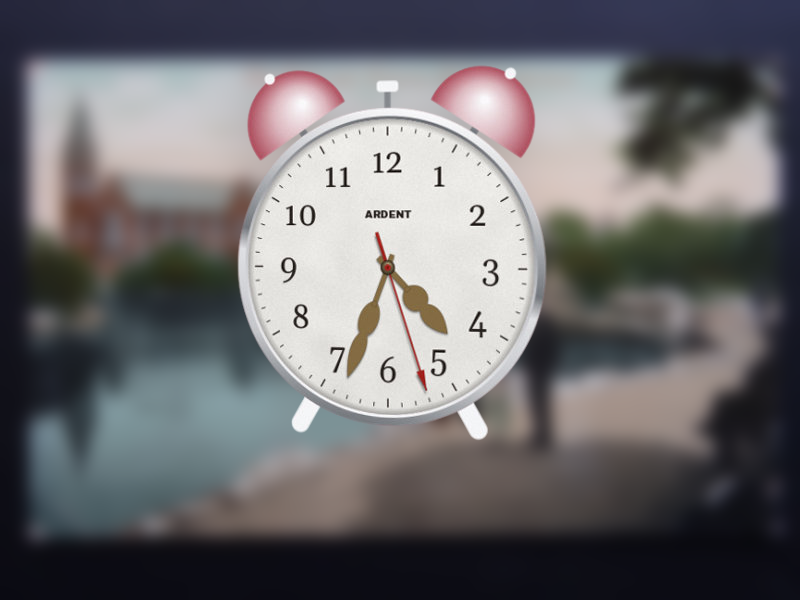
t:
4,33,27
